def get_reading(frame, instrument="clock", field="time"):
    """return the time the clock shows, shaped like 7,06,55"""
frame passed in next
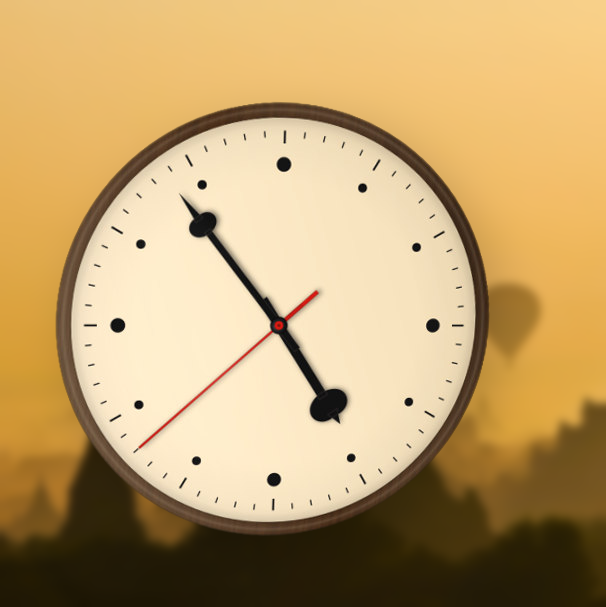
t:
4,53,38
